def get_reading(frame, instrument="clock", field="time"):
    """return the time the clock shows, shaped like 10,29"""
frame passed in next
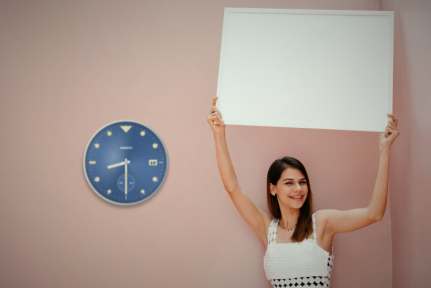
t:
8,30
